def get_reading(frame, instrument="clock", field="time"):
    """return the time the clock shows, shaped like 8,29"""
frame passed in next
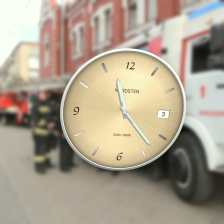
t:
11,23
